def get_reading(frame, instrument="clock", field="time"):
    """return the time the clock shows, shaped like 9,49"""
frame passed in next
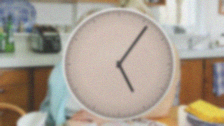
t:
5,06
